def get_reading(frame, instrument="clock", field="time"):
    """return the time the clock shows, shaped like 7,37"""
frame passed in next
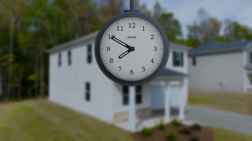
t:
7,50
